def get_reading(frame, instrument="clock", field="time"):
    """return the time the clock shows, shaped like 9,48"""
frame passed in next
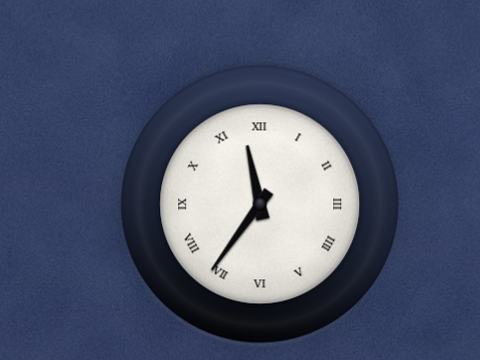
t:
11,36
